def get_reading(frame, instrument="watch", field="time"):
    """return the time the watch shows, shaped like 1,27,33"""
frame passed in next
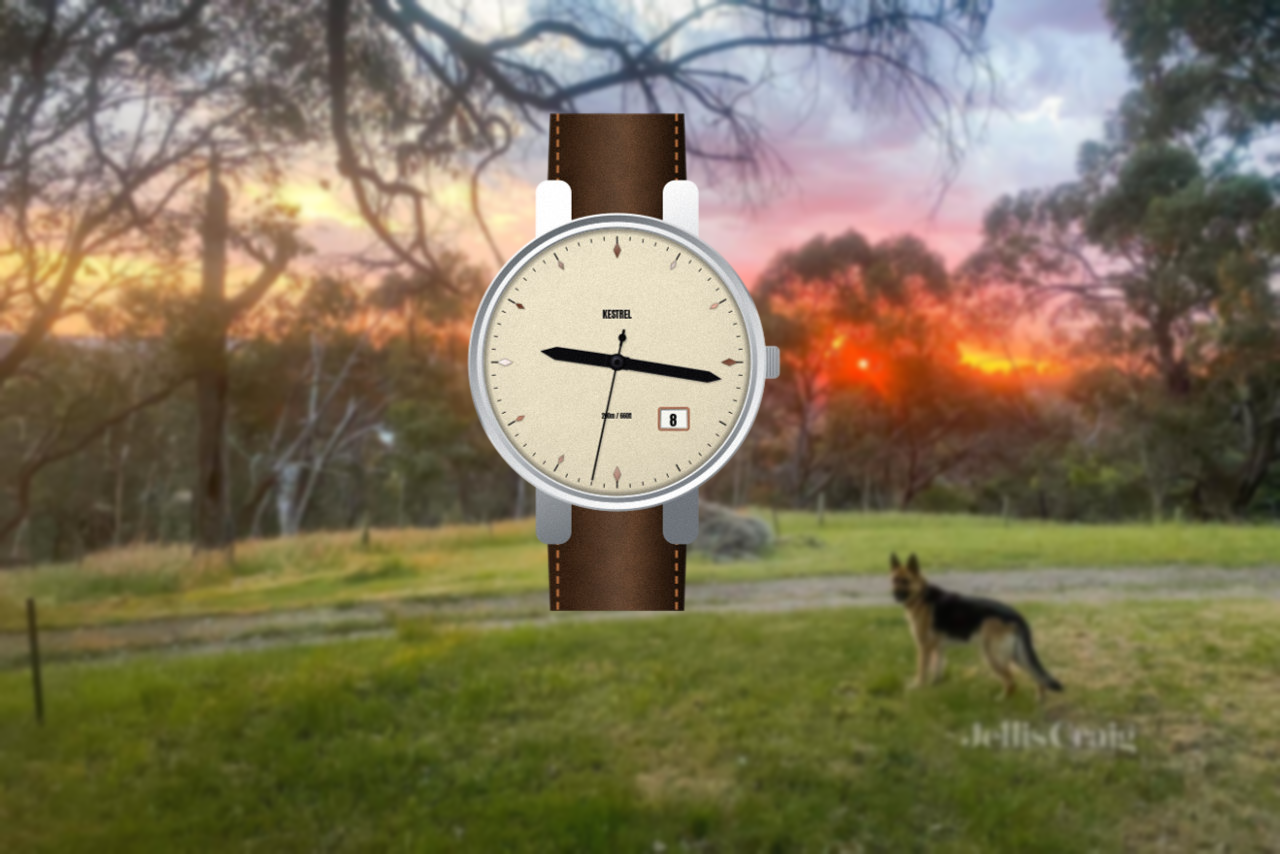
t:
9,16,32
